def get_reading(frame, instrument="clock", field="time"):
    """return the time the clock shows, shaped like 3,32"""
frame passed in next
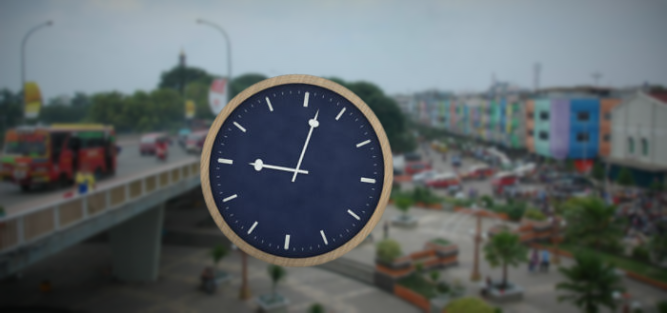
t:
9,02
